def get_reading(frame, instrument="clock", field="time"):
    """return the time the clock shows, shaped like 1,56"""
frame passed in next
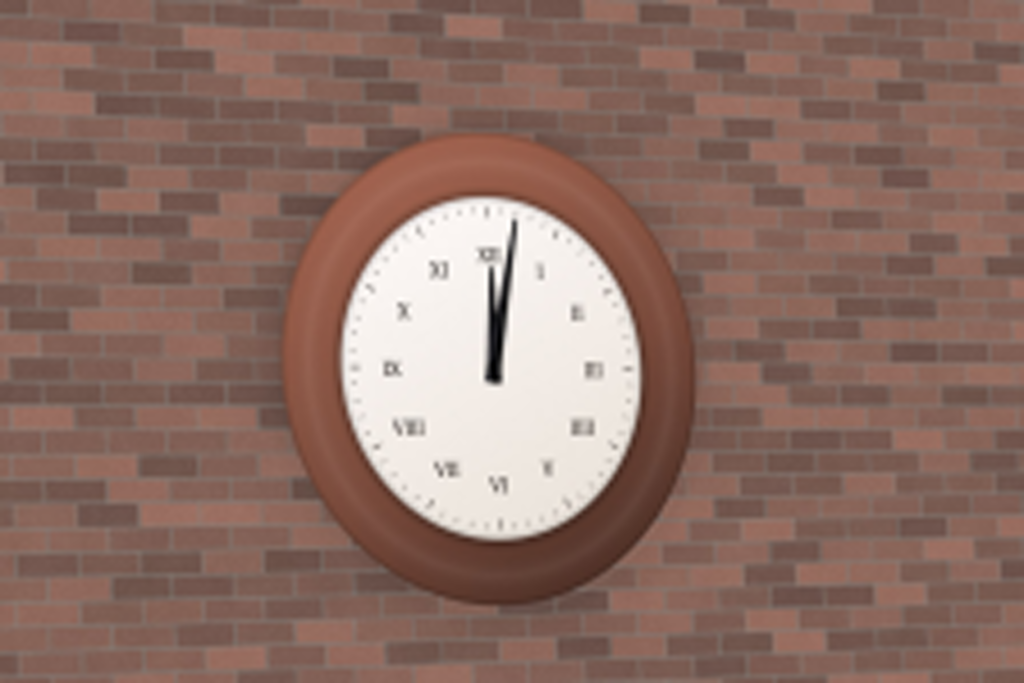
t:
12,02
